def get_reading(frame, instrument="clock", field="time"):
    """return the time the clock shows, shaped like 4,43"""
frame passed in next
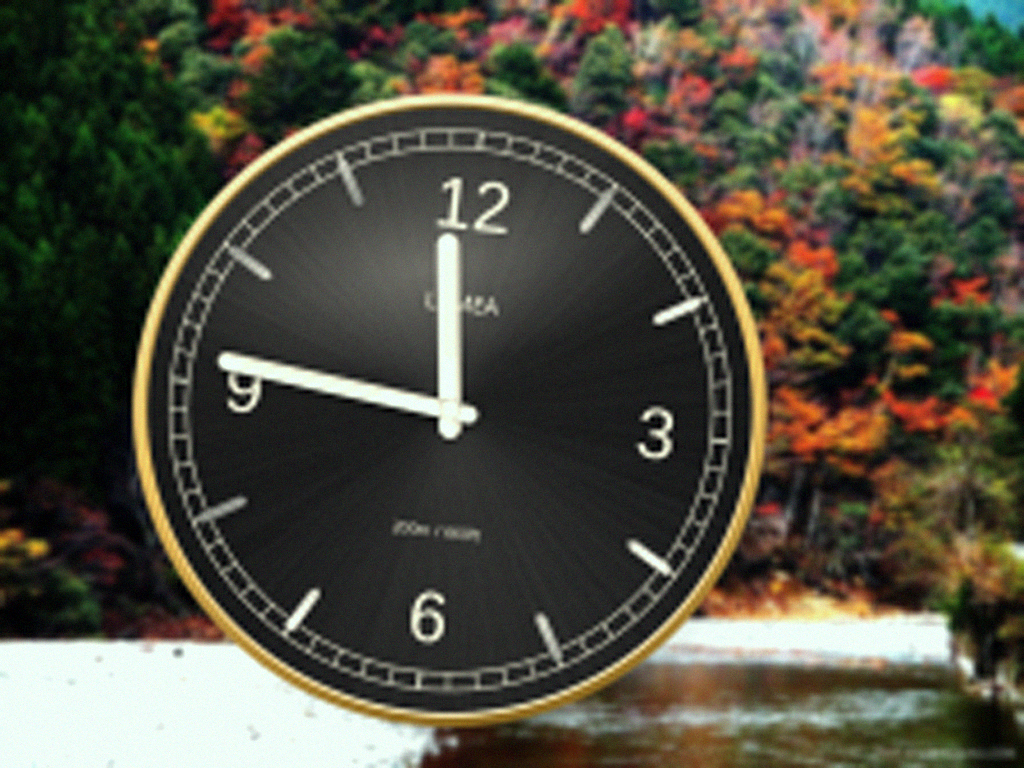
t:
11,46
